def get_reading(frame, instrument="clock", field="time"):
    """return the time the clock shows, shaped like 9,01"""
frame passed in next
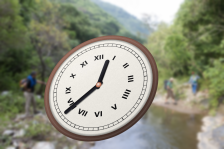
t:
12,39
